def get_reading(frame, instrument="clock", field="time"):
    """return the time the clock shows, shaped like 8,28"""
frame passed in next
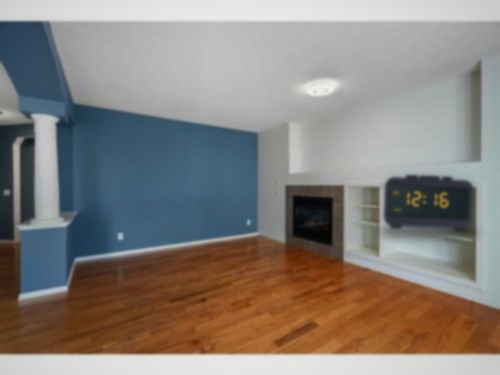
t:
12,16
